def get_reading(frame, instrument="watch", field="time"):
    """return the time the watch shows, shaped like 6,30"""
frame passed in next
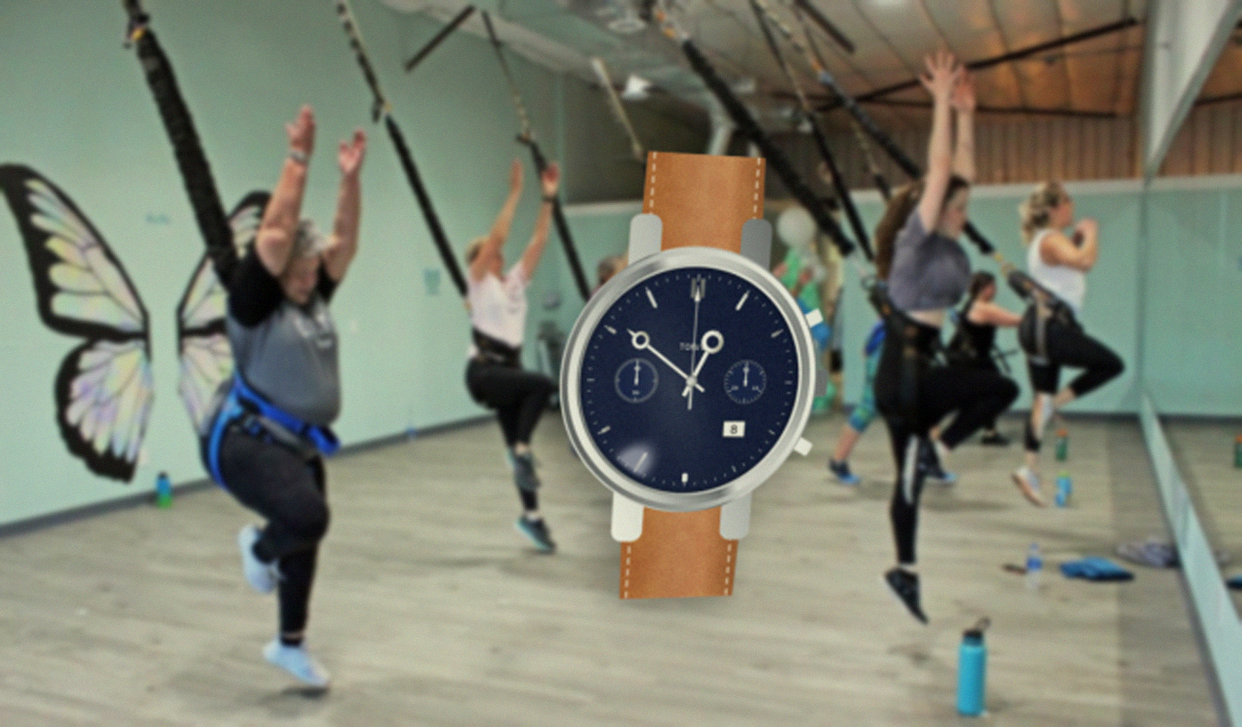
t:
12,51
